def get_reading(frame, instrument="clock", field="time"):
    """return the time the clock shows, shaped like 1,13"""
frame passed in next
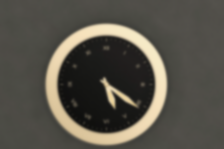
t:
5,21
